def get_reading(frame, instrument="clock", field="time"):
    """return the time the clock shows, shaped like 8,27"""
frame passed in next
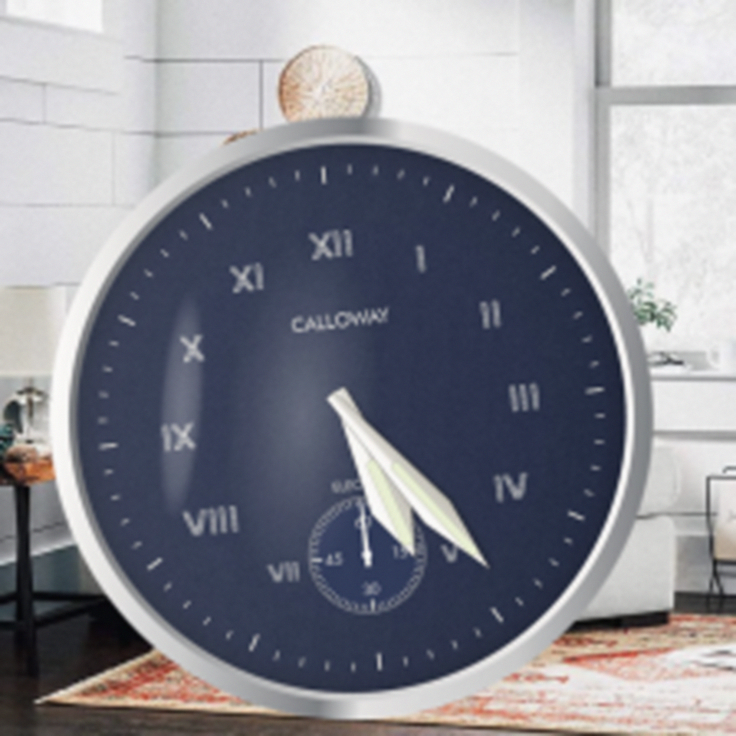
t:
5,24
